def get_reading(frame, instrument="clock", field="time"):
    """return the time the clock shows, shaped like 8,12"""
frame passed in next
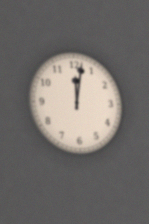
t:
12,02
